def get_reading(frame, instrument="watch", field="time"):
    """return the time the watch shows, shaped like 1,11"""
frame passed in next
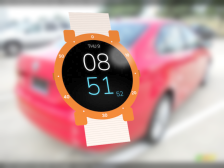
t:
8,51
